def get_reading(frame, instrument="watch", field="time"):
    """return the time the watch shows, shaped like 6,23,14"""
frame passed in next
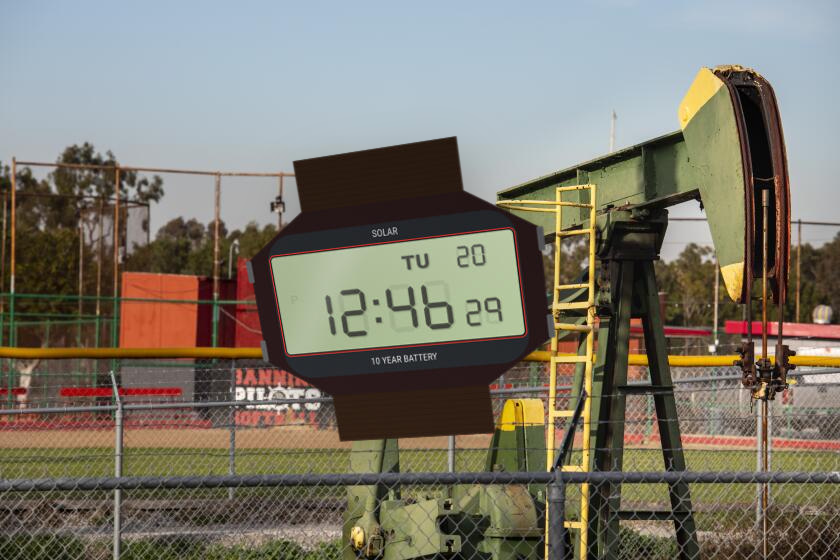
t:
12,46,29
